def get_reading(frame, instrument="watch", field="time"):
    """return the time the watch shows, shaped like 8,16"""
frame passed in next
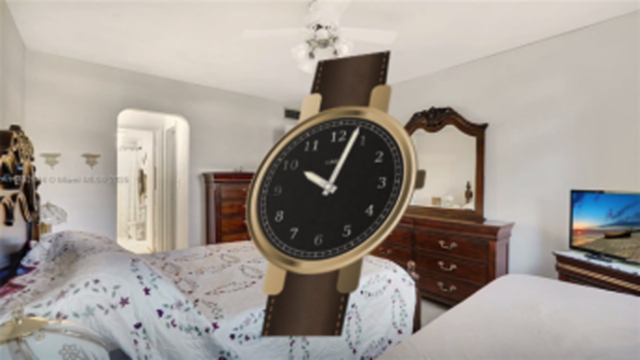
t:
10,03
